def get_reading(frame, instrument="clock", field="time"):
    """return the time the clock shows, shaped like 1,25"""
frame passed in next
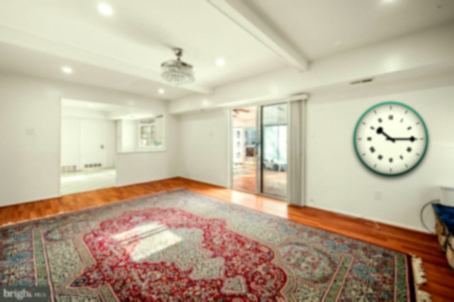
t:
10,15
